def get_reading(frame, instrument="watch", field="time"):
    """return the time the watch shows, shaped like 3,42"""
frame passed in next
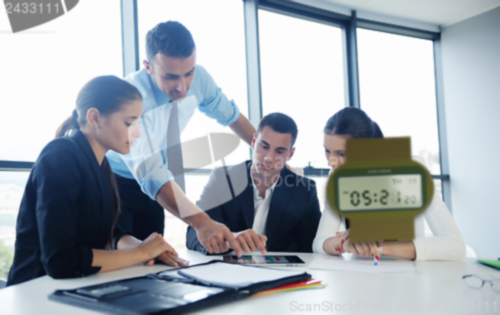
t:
5,21
